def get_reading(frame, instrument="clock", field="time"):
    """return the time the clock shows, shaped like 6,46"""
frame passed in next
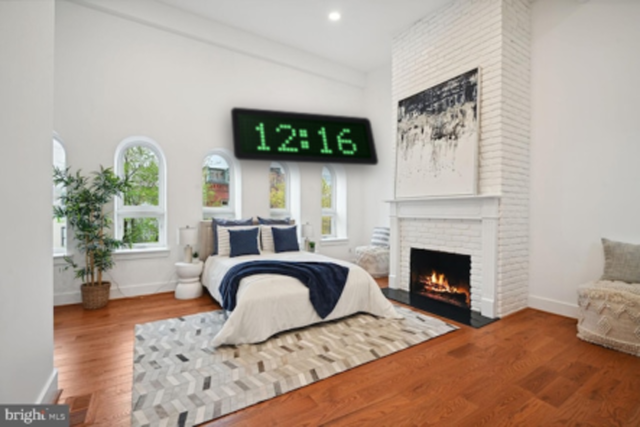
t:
12,16
